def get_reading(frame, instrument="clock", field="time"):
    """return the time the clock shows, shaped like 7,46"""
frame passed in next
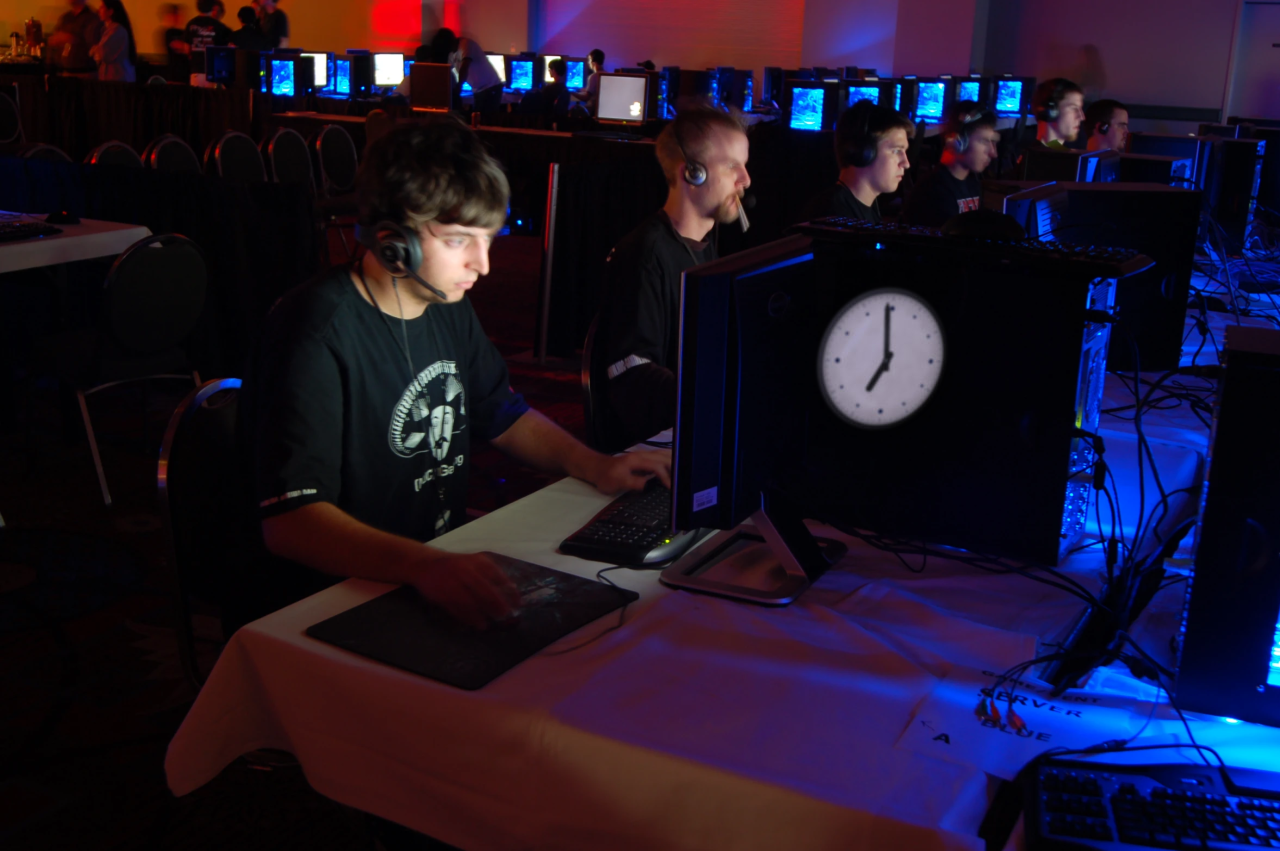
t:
6,59
